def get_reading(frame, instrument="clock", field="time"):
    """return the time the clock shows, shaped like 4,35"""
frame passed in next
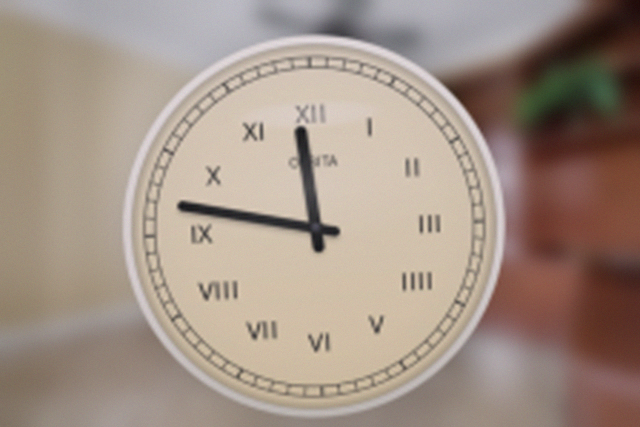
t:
11,47
